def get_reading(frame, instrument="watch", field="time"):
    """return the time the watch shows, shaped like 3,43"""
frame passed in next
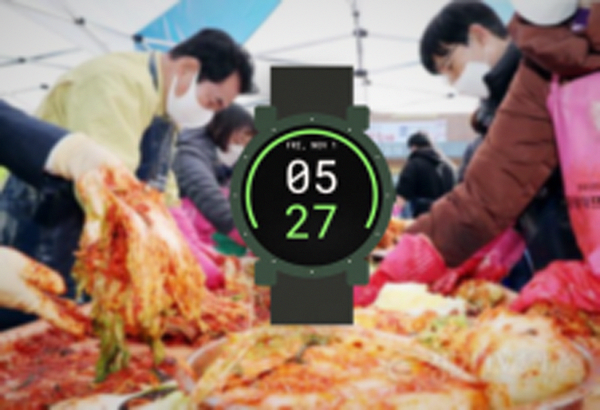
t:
5,27
